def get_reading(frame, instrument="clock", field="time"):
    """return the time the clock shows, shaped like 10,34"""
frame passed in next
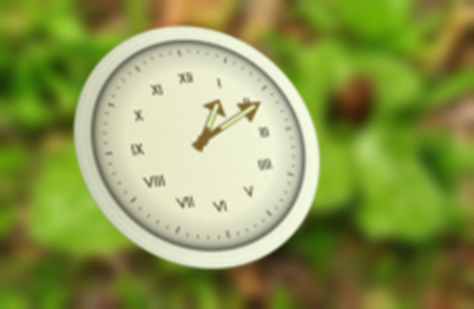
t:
1,11
